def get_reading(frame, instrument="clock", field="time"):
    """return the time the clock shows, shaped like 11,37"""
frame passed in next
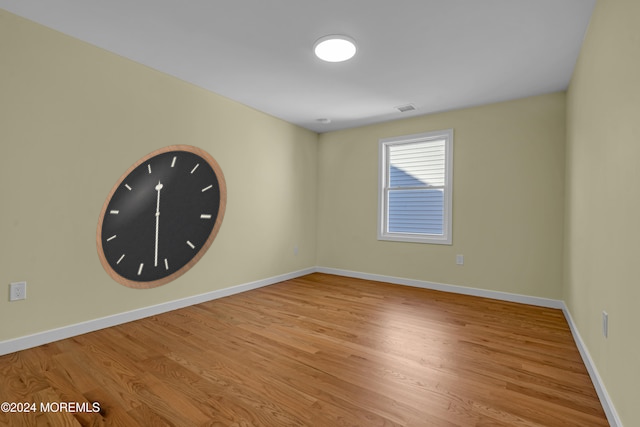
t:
11,27
